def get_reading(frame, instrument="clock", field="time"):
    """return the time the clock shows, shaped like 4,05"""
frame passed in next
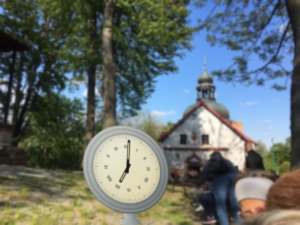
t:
7,01
